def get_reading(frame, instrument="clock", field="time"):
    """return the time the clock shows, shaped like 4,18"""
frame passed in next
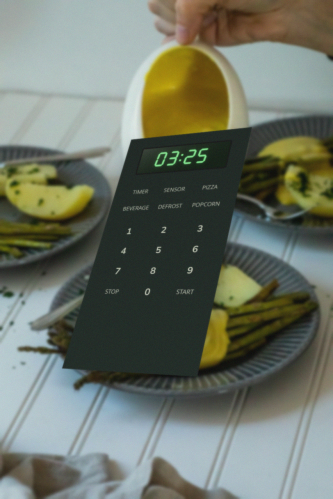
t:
3,25
